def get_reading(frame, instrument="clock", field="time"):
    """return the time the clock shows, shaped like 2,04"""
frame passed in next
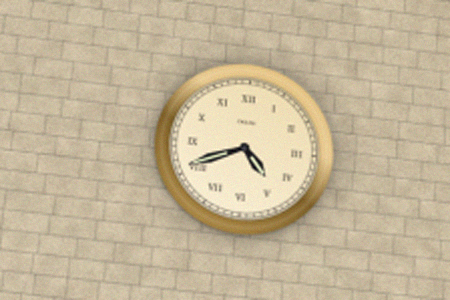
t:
4,41
